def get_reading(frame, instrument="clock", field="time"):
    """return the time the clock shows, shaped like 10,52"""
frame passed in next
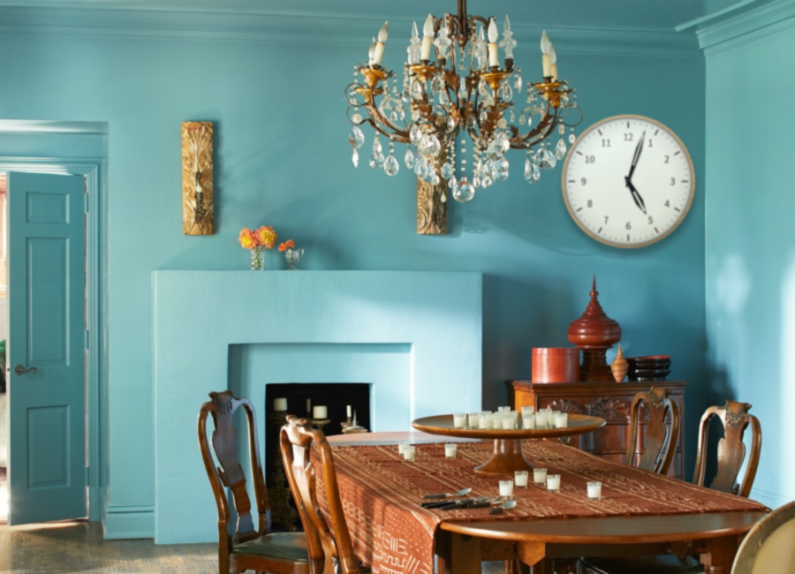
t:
5,03
